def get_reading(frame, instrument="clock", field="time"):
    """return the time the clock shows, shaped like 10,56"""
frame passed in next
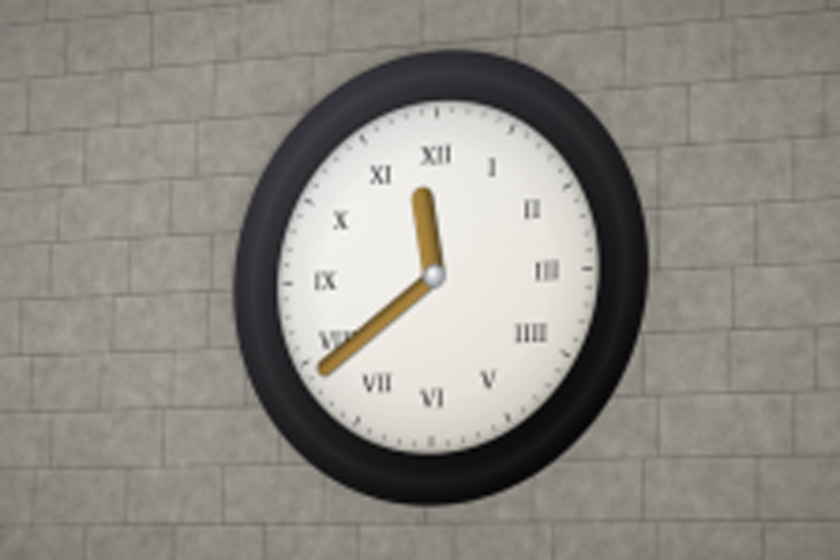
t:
11,39
